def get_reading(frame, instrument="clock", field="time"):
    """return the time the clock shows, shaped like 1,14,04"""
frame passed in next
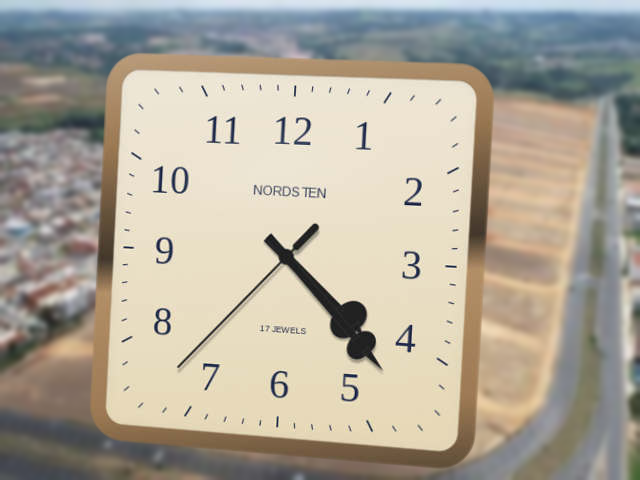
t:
4,22,37
